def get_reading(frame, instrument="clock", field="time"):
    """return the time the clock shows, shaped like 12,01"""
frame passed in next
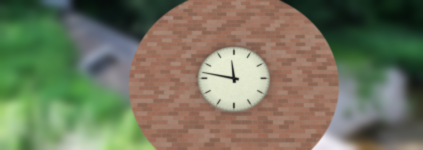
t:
11,47
